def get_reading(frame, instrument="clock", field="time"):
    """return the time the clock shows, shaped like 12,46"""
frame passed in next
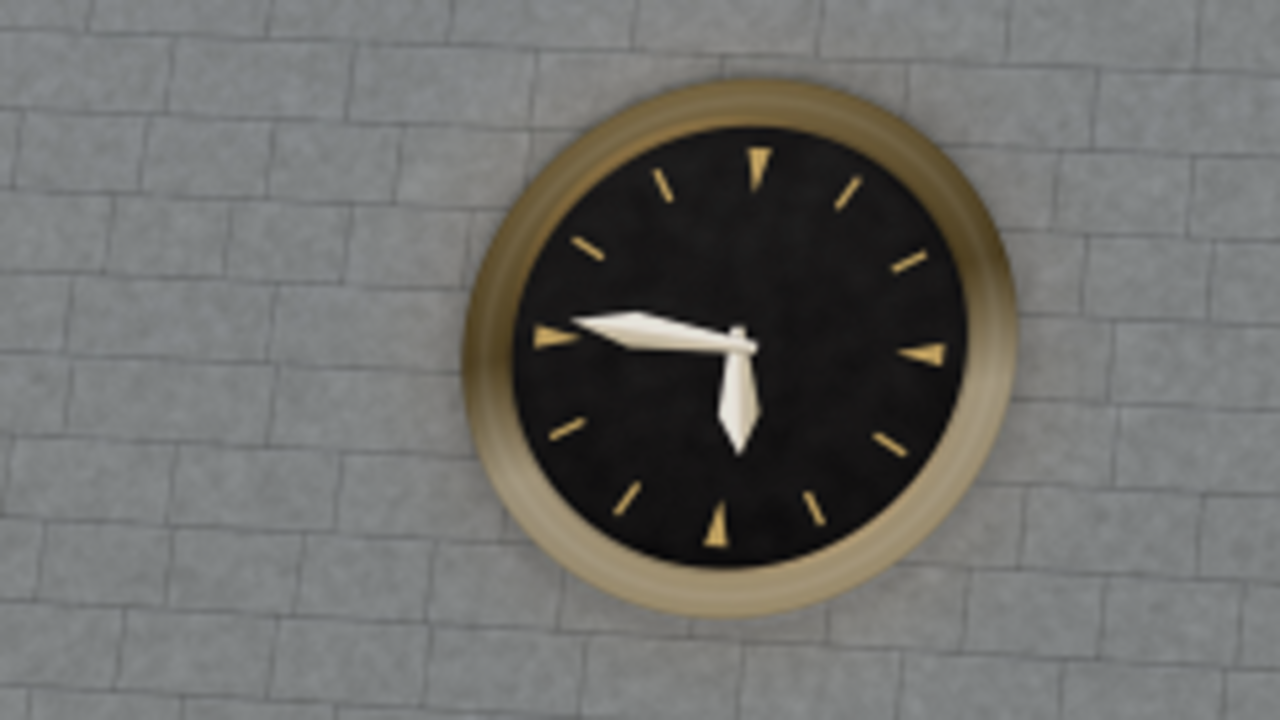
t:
5,46
